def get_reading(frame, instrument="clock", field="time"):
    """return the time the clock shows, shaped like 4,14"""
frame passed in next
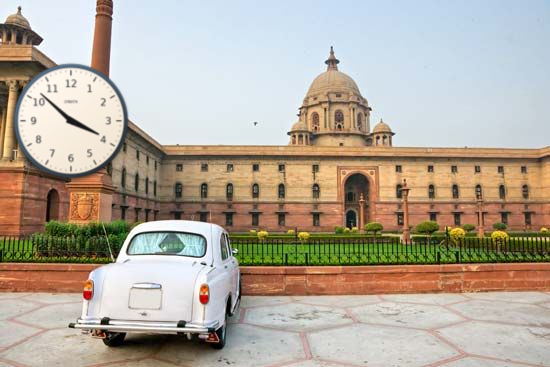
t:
3,52
